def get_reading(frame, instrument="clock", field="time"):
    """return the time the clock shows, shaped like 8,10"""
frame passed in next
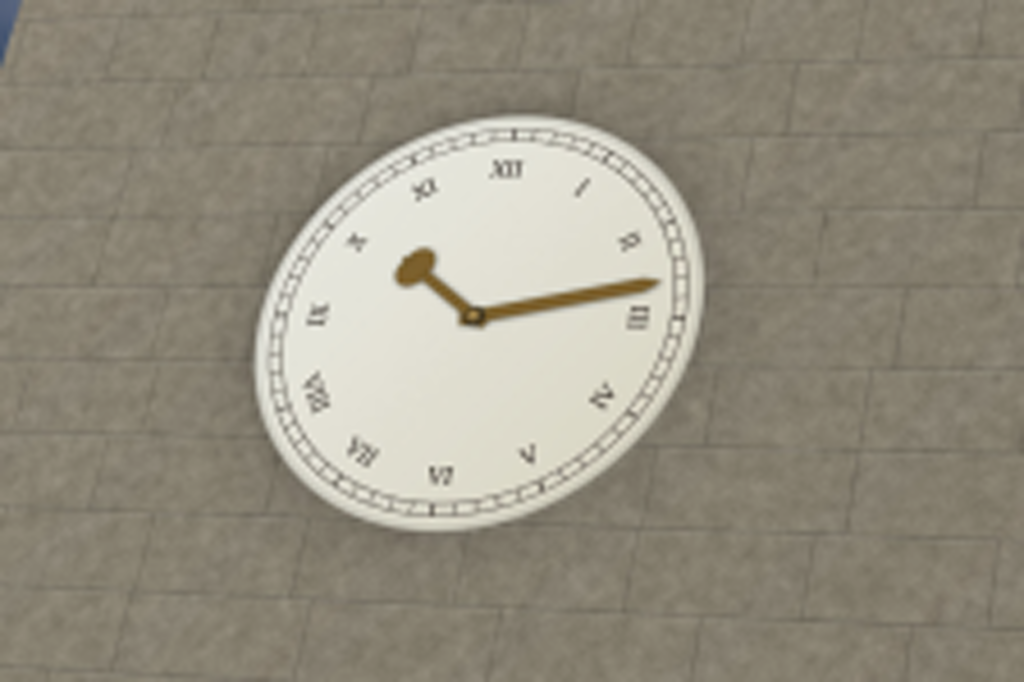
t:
10,13
